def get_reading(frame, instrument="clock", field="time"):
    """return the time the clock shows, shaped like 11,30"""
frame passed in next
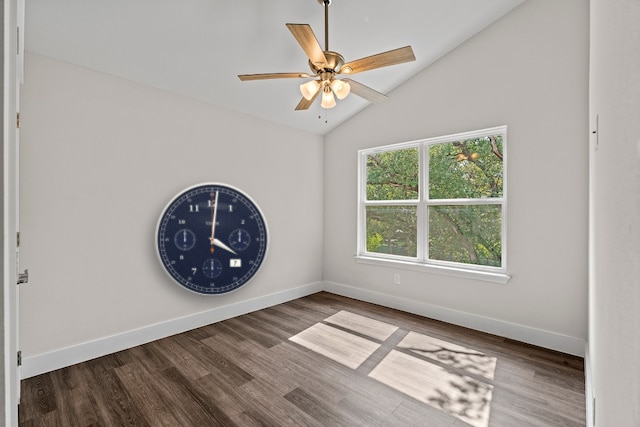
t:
4,01
